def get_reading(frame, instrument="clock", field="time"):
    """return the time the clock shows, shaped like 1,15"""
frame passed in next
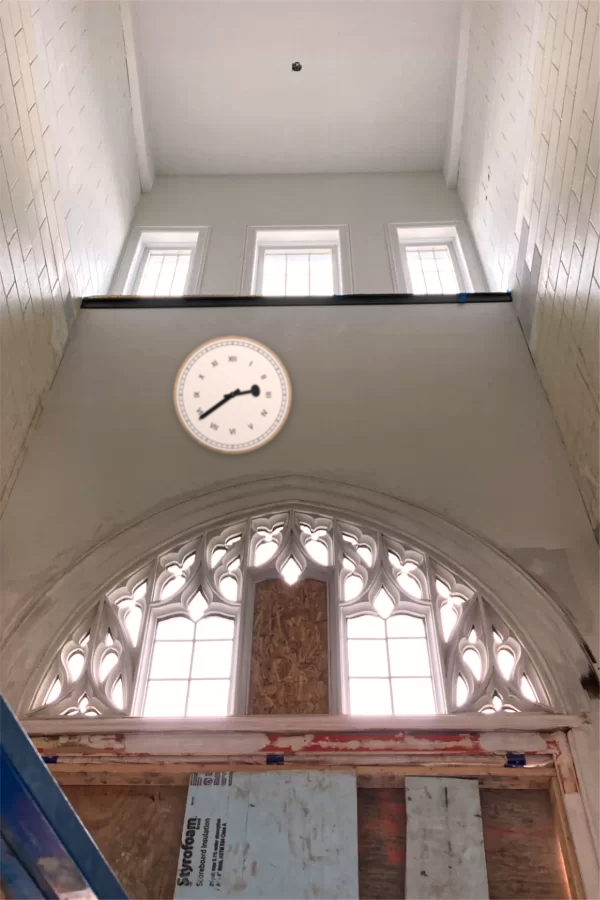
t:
2,39
